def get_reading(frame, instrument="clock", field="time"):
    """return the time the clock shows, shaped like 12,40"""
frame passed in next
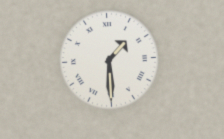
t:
1,30
